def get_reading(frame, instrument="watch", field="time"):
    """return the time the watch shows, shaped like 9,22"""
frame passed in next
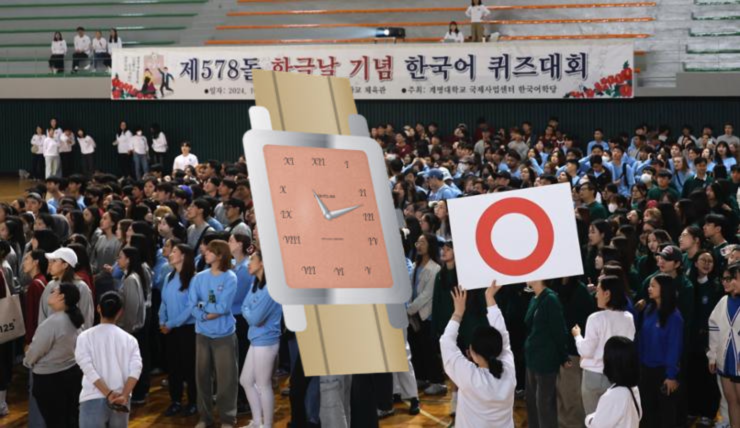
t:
11,12
